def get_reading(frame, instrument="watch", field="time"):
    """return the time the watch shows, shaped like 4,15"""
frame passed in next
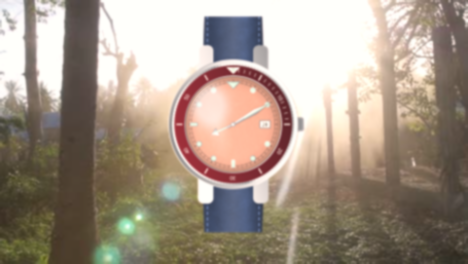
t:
8,10
